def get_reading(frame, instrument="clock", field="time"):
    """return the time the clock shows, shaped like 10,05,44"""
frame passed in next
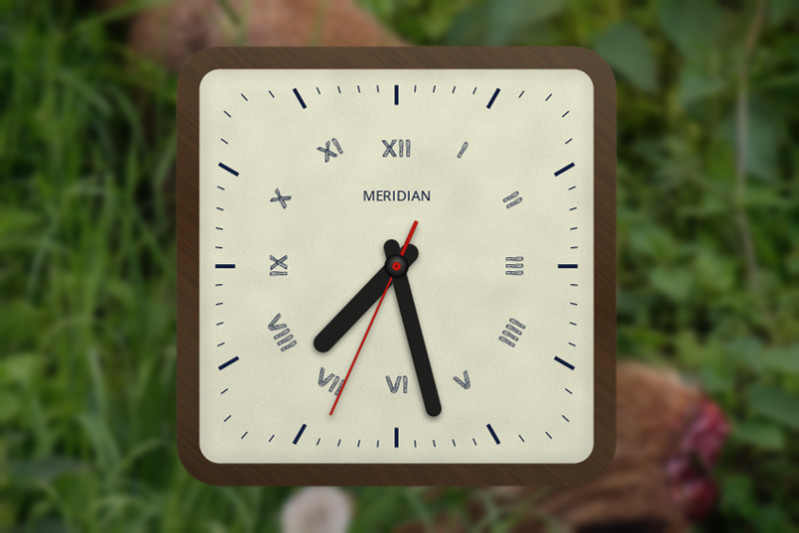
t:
7,27,34
